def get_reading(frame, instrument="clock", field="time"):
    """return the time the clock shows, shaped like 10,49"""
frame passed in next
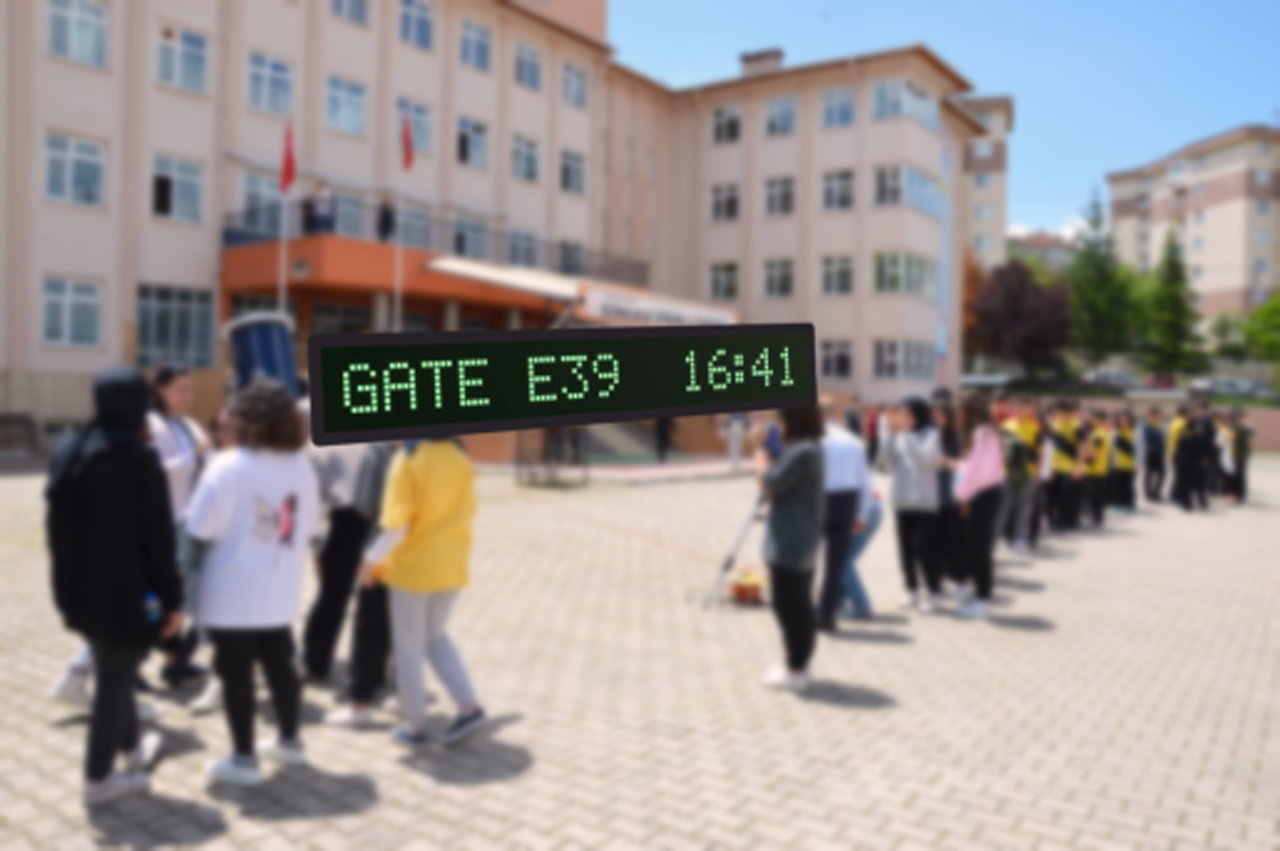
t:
16,41
